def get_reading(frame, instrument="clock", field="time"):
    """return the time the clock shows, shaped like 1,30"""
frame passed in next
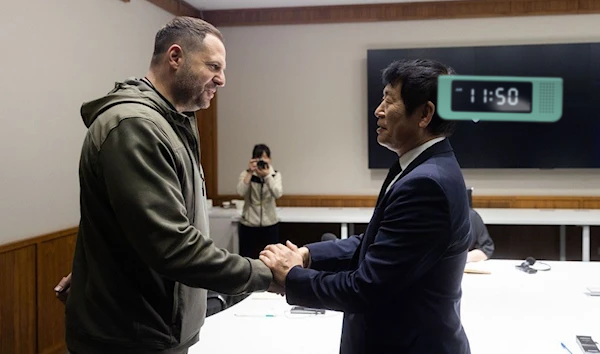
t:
11,50
